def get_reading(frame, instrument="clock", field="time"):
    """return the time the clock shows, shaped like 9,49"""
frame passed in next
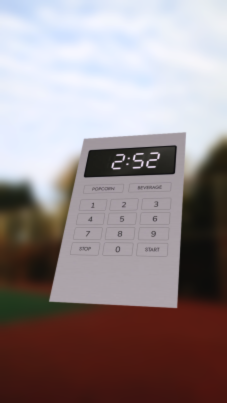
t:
2,52
